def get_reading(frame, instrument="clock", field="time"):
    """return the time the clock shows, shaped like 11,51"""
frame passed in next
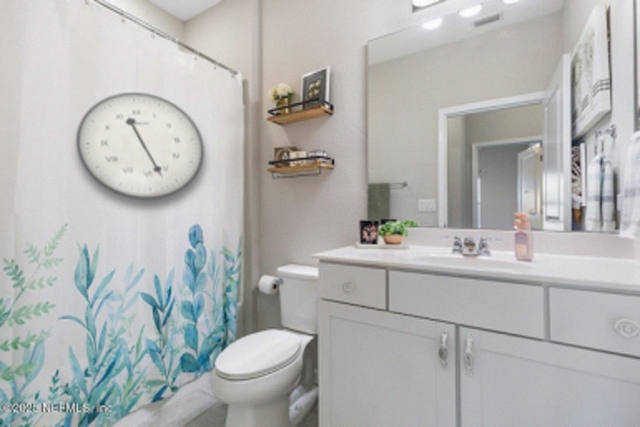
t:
11,27
